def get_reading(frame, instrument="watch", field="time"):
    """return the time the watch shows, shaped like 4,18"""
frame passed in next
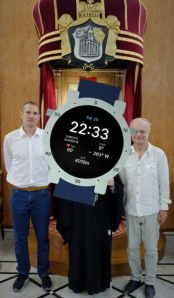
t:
22,33
